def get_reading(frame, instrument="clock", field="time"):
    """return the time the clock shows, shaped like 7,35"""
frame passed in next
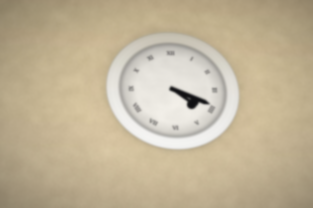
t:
4,19
